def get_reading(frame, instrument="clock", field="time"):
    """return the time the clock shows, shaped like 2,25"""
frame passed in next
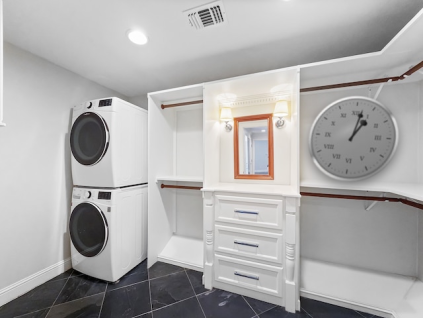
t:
1,02
